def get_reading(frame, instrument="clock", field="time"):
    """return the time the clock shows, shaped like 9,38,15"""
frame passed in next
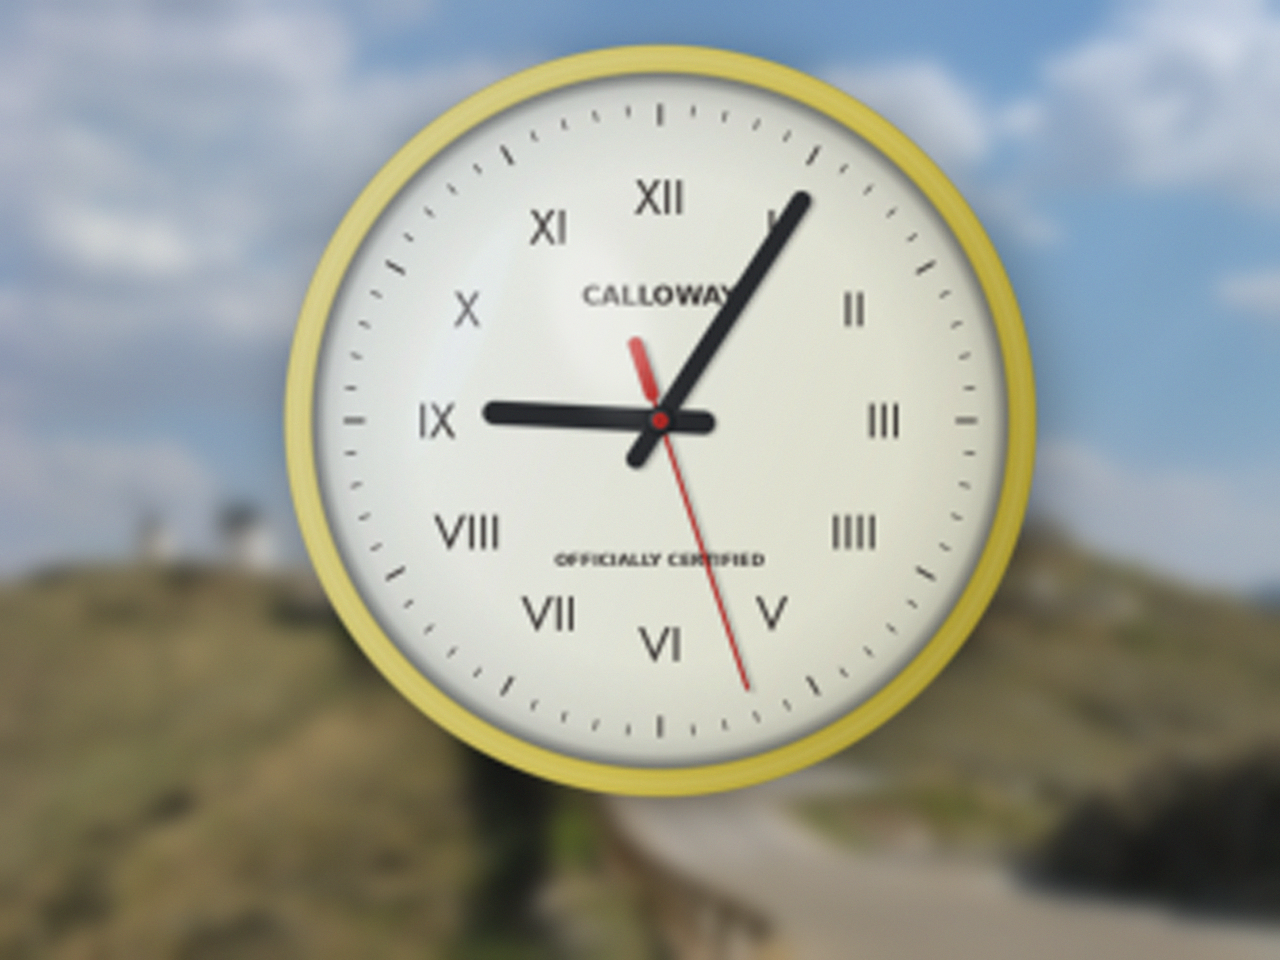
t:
9,05,27
